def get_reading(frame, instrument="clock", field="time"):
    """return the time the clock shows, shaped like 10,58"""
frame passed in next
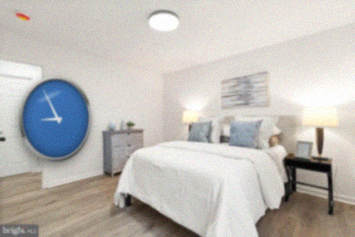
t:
8,55
